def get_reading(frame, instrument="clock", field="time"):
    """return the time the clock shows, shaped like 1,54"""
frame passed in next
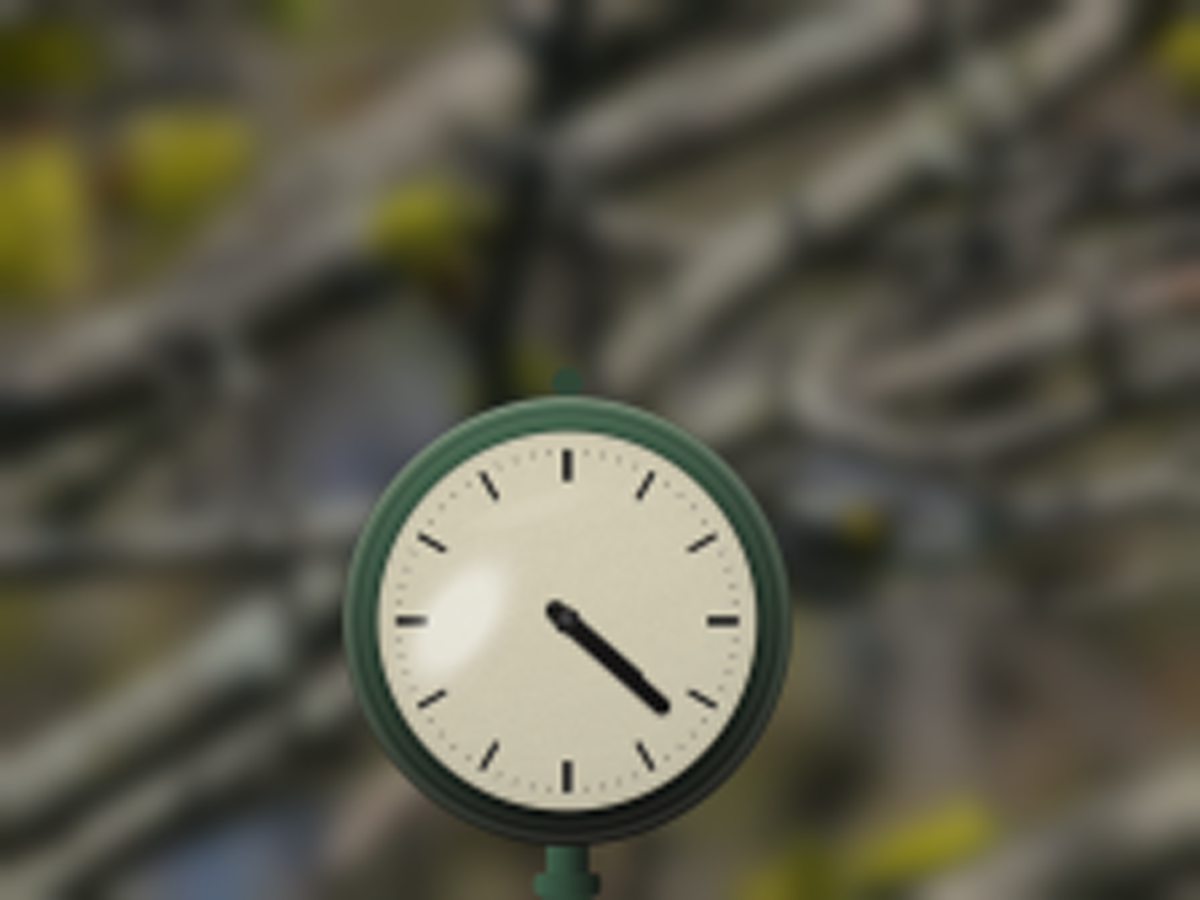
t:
4,22
